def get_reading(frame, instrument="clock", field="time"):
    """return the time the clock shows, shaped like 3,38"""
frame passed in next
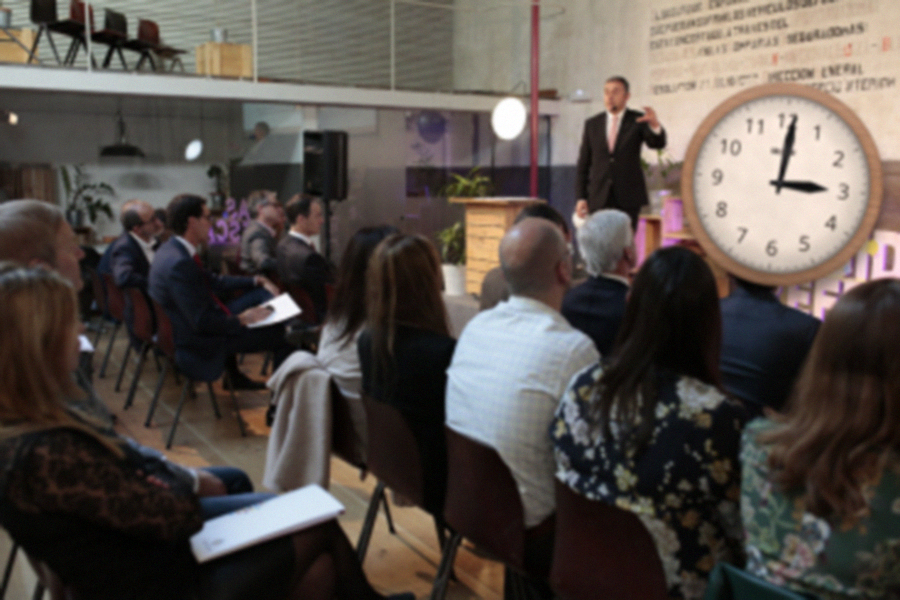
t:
3,01
